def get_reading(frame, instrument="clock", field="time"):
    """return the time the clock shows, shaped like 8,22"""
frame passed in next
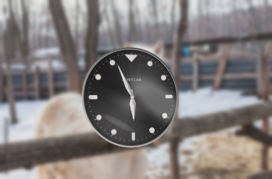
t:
5,56
